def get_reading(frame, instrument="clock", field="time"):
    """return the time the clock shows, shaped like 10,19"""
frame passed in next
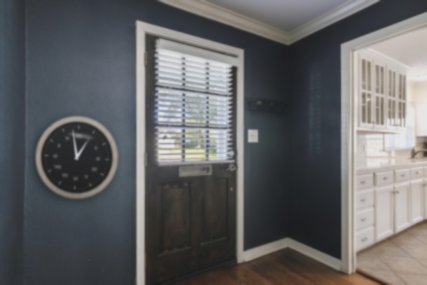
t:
12,58
